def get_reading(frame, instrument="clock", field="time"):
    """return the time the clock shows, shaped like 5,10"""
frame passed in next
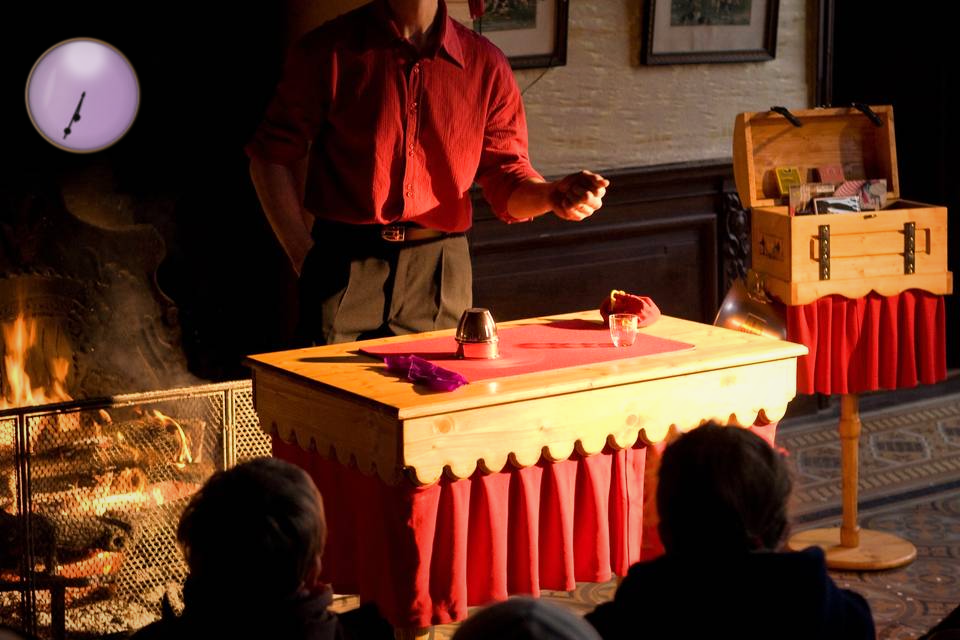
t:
6,34
